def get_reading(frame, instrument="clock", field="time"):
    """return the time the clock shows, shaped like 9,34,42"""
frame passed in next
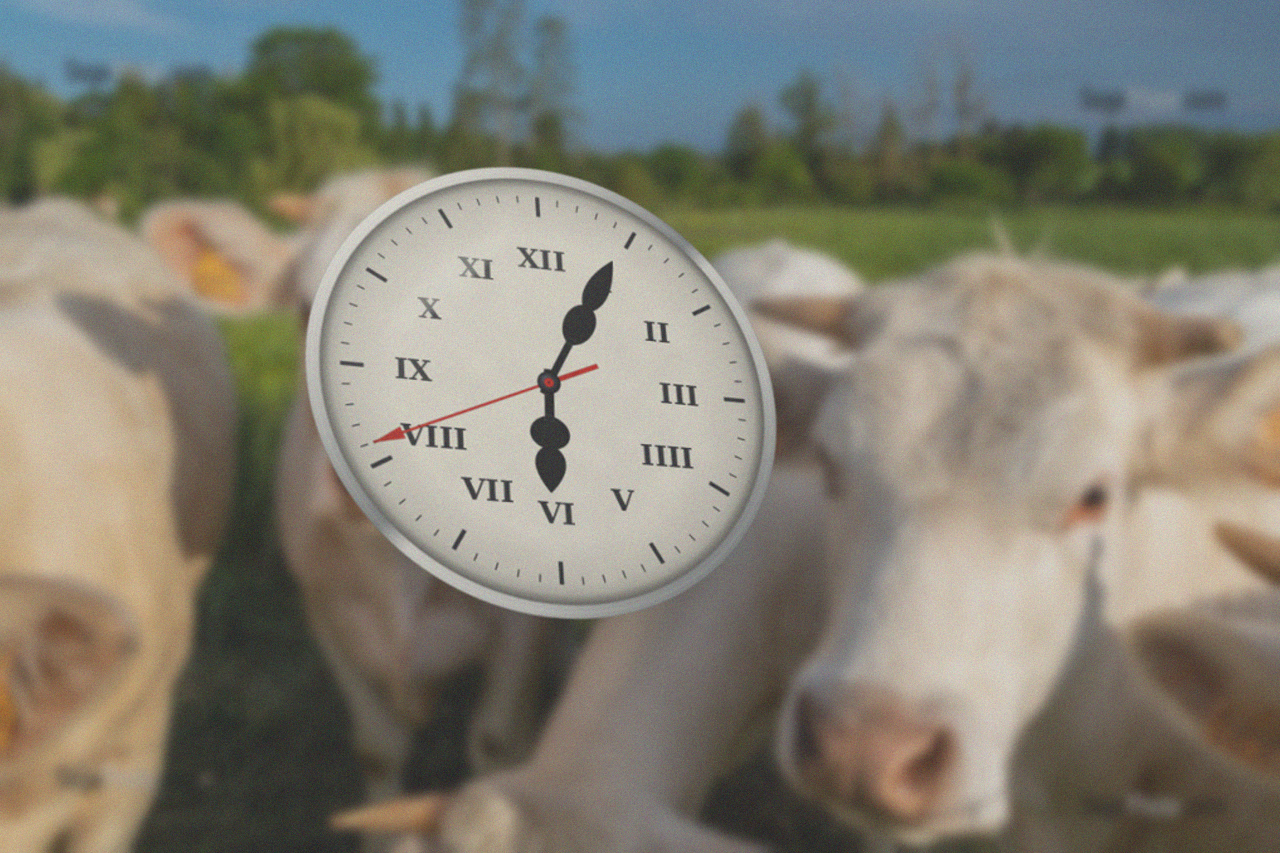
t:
6,04,41
